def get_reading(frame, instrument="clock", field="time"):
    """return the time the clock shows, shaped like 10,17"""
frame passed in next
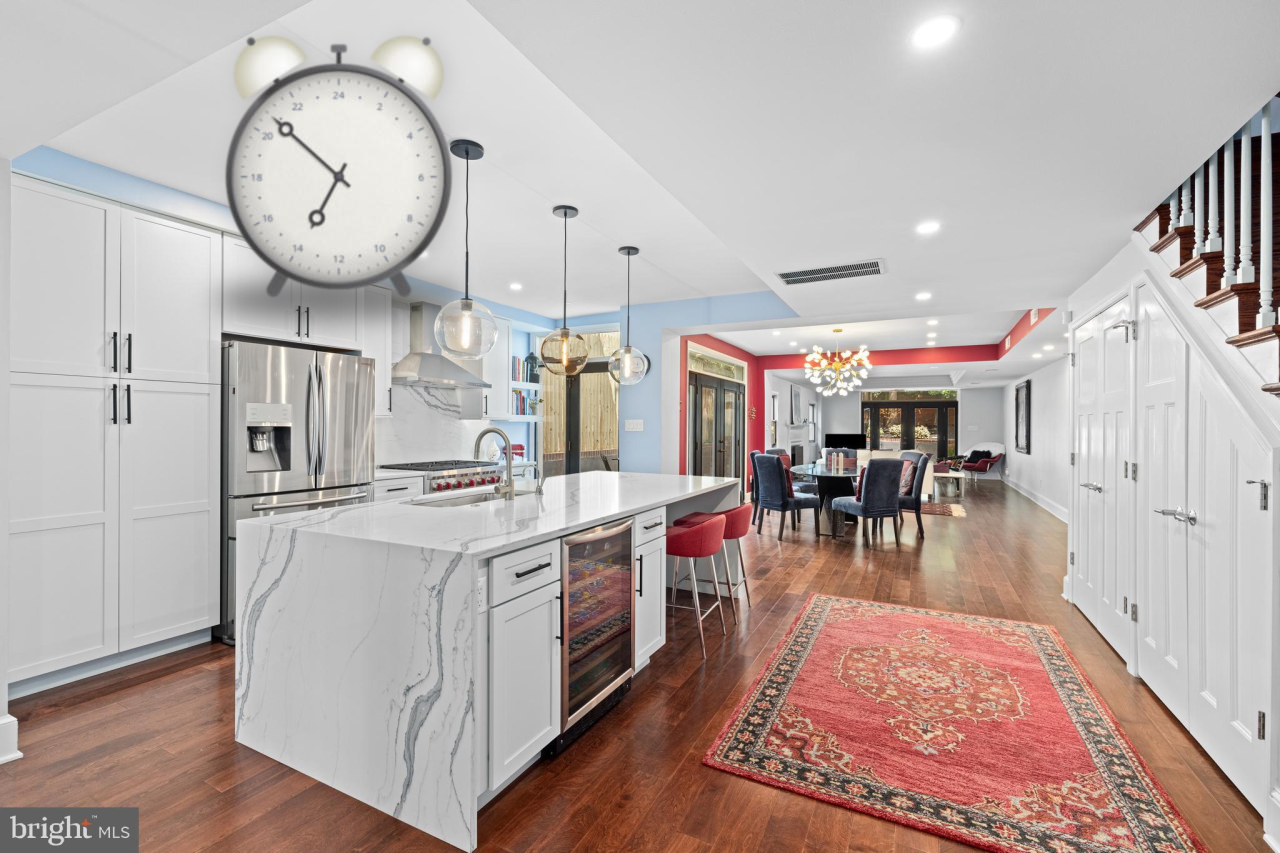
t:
13,52
